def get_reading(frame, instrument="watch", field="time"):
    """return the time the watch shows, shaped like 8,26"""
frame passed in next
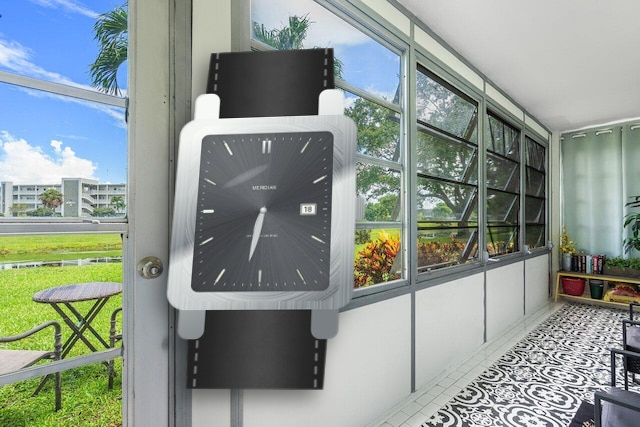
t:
6,32
